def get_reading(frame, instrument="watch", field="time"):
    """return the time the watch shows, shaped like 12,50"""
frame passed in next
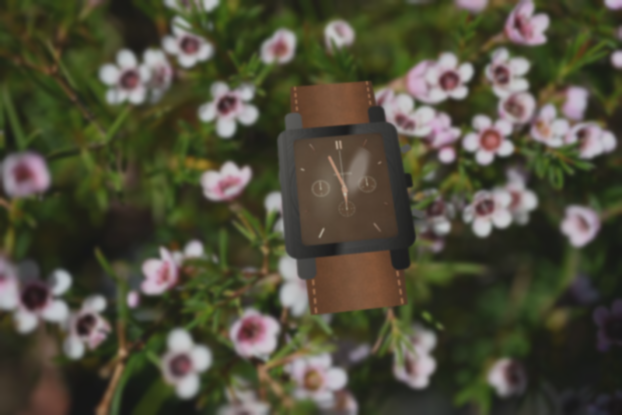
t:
5,57
